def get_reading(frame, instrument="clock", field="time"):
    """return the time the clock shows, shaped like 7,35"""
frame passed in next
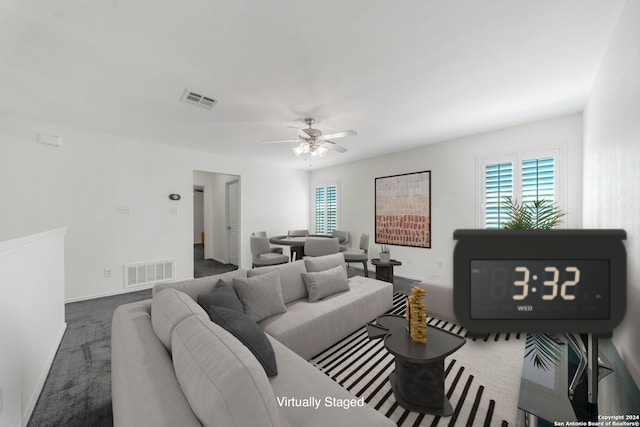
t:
3,32
